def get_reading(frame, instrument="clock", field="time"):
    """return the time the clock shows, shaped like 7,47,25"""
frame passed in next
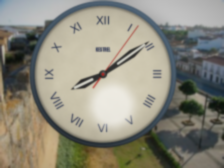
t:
8,09,06
